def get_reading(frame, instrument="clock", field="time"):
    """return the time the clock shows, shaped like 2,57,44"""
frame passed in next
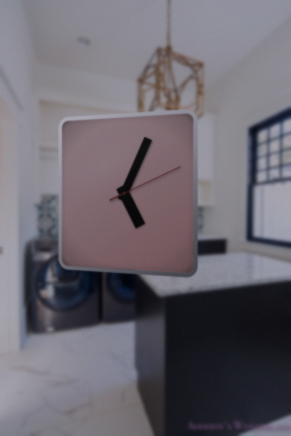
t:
5,04,11
